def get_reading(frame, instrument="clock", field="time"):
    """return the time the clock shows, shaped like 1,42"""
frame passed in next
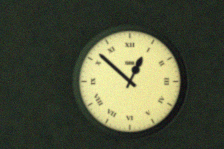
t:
12,52
